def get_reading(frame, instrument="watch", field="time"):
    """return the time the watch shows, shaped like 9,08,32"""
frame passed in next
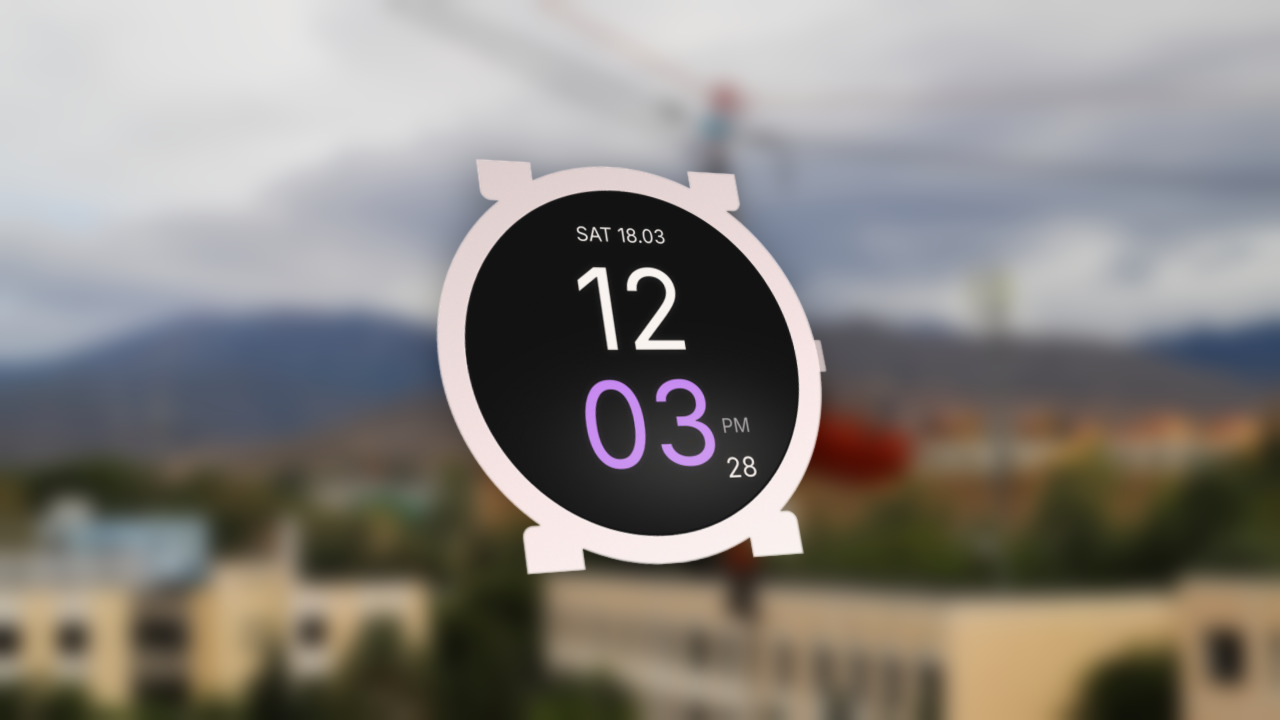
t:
12,03,28
